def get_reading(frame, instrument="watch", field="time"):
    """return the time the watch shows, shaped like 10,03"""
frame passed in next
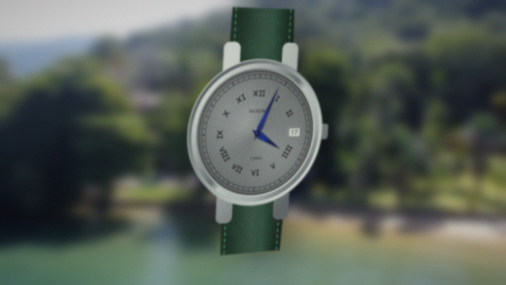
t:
4,04
